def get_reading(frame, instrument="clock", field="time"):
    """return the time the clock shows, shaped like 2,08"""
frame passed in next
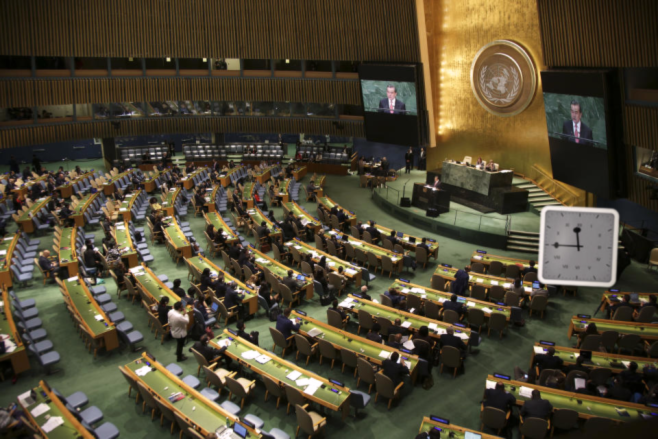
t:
11,45
